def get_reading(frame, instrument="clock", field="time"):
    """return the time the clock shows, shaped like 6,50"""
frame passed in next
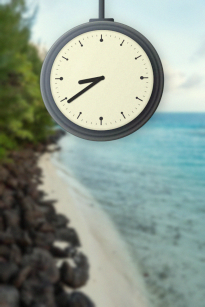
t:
8,39
